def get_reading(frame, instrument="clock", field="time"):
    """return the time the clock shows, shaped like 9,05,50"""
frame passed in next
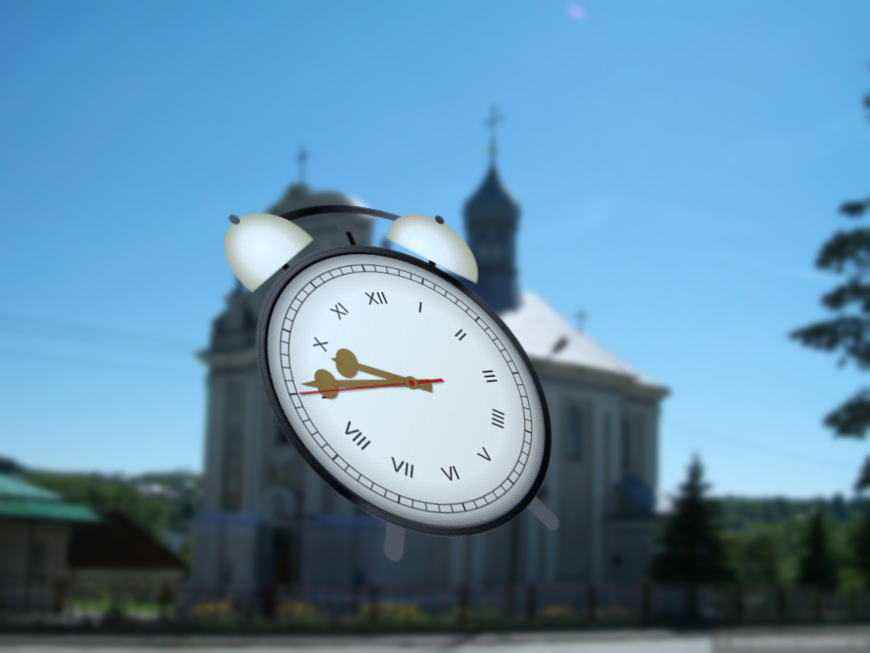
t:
9,45,45
